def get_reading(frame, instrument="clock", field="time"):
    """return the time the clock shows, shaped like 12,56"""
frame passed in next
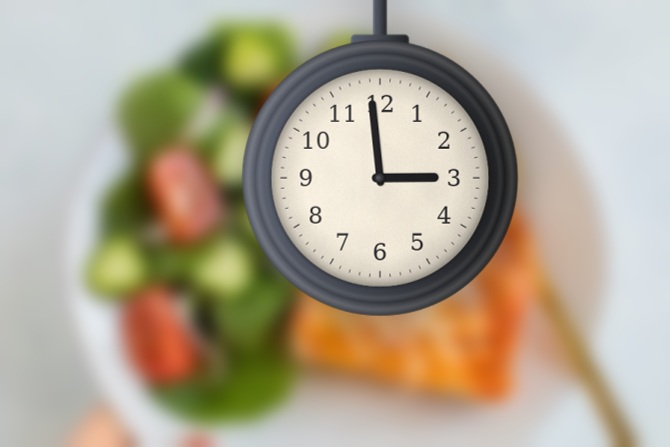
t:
2,59
